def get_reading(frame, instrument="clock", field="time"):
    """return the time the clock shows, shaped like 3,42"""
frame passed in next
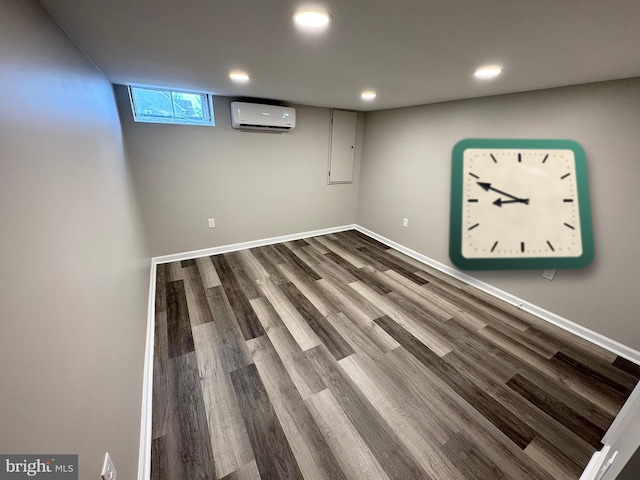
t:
8,49
